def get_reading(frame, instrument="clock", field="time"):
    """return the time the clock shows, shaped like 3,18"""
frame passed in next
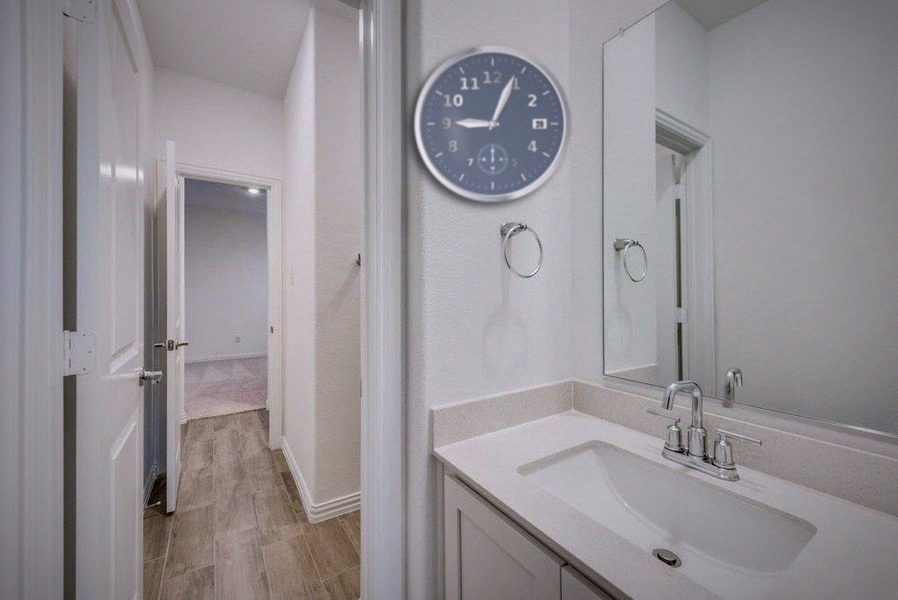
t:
9,04
